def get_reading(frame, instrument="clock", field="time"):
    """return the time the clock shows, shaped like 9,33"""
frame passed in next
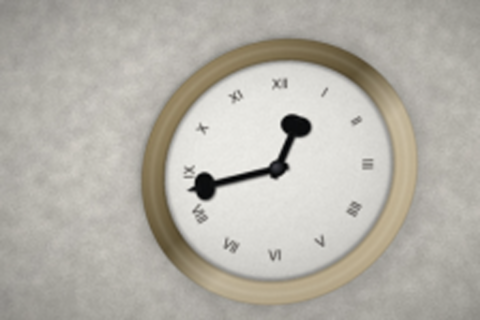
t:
12,43
